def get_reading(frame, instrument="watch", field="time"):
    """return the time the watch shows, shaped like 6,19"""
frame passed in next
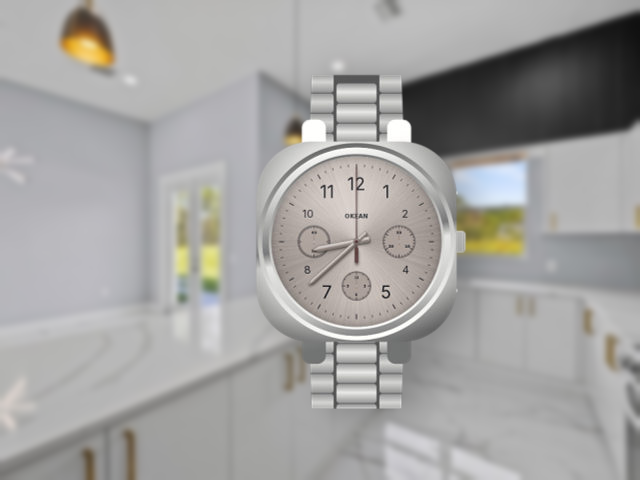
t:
8,38
